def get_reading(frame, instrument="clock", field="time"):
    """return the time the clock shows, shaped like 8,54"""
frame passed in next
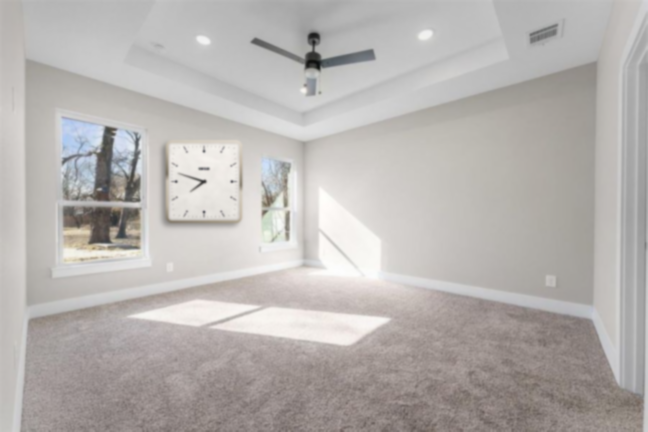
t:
7,48
